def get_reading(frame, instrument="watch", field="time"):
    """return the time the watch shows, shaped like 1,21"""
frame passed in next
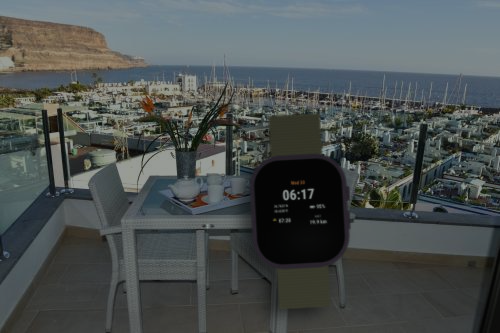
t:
6,17
